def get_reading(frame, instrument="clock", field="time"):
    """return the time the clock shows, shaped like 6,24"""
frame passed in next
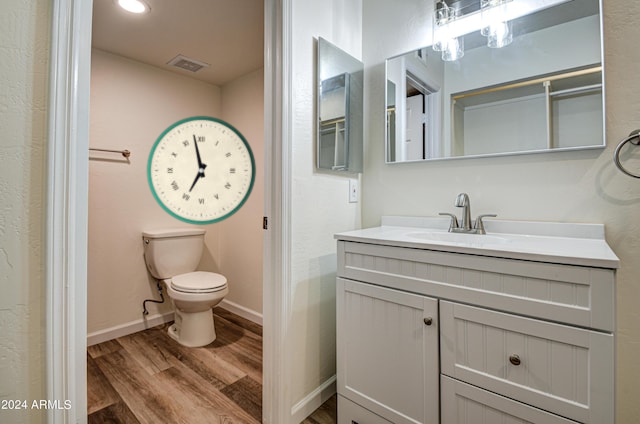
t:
6,58
